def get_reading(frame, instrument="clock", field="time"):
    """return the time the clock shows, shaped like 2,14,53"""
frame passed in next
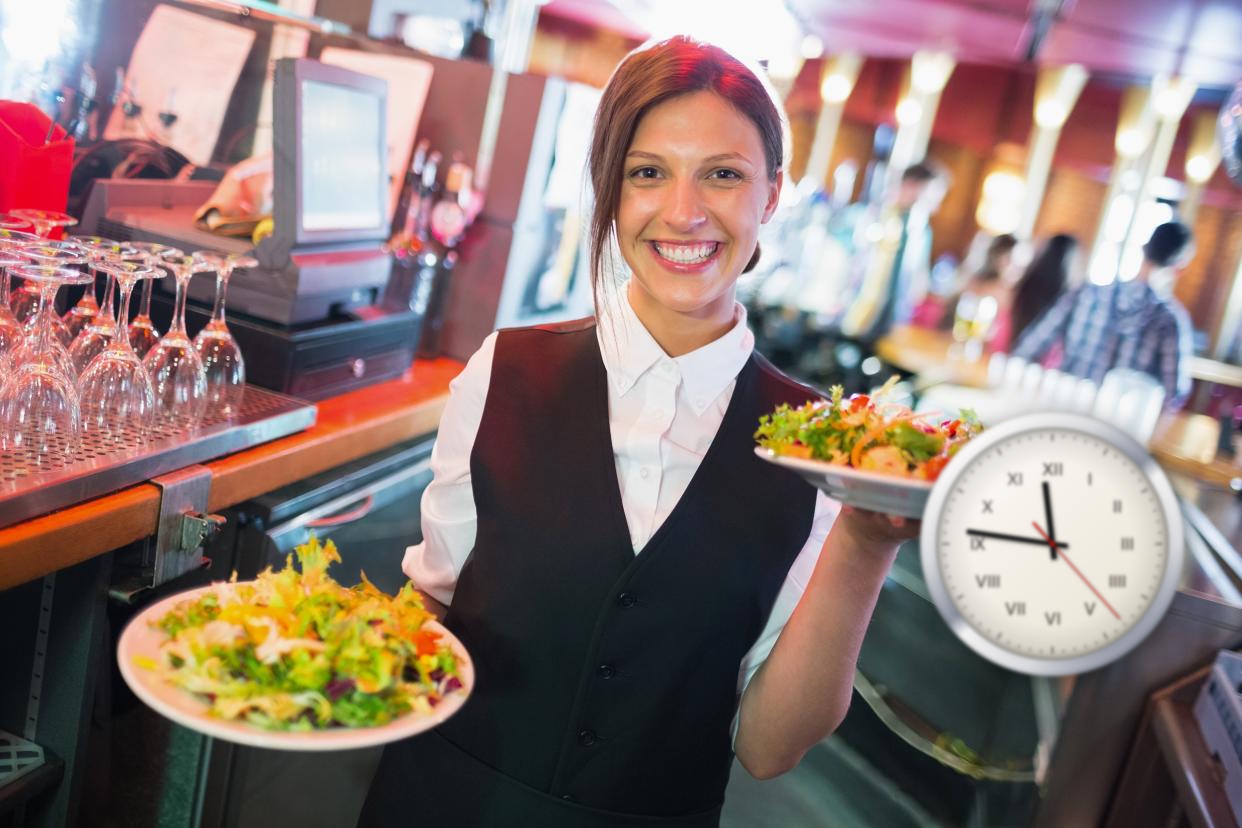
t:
11,46,23
